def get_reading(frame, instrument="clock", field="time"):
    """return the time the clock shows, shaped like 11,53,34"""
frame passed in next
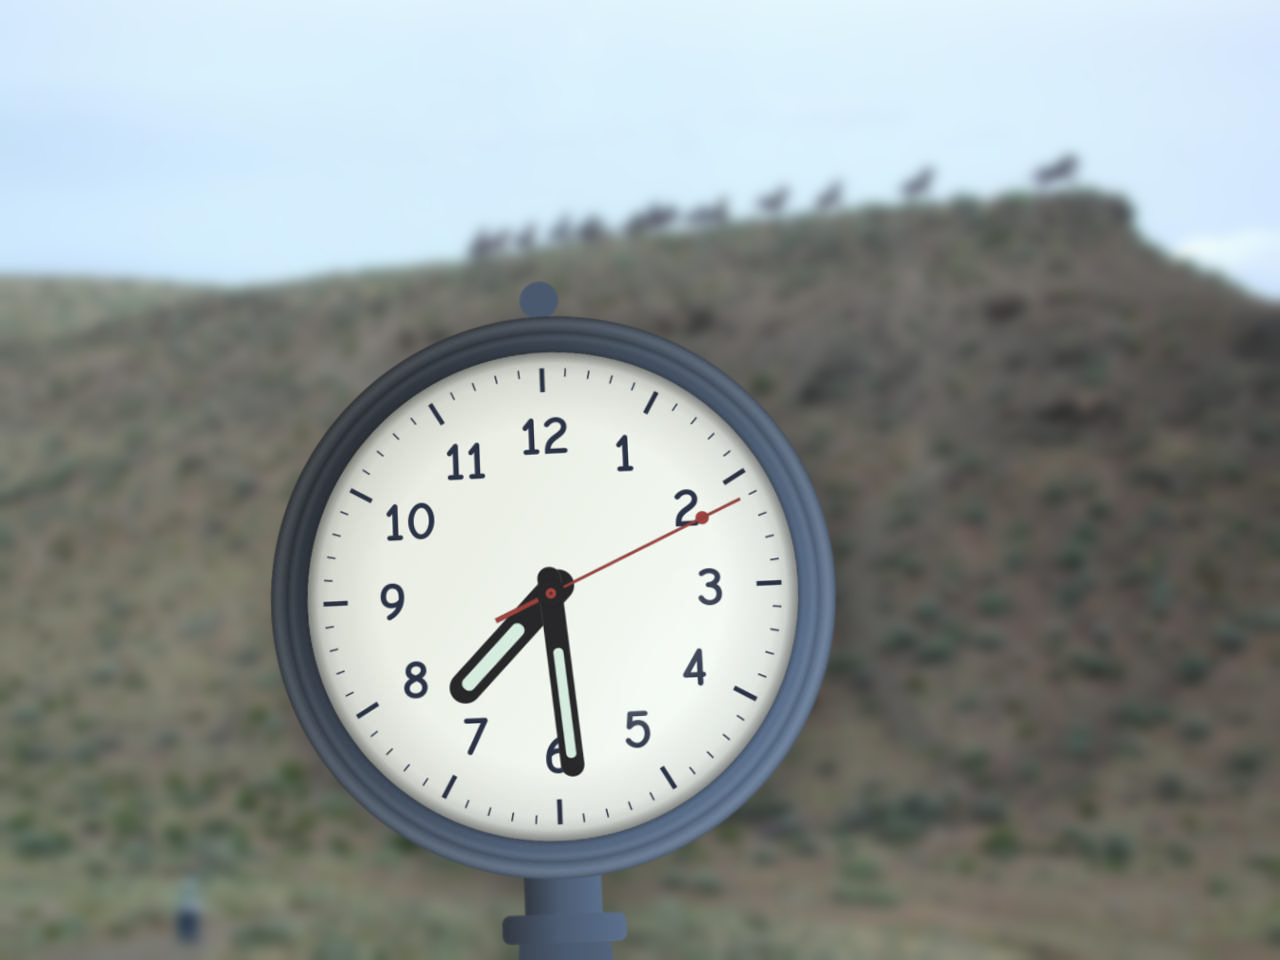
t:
7,29,11
